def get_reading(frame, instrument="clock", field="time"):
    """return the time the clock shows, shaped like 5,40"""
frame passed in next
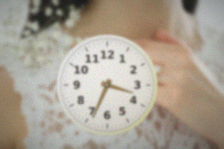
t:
3,34
